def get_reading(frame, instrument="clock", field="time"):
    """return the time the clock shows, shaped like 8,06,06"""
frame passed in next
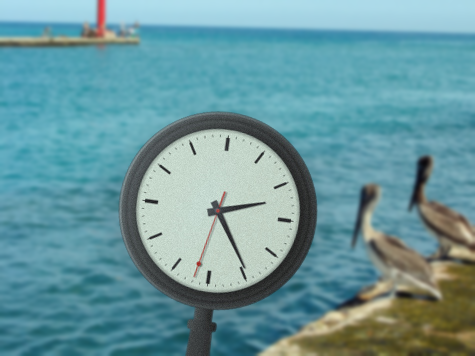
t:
2,24,32
